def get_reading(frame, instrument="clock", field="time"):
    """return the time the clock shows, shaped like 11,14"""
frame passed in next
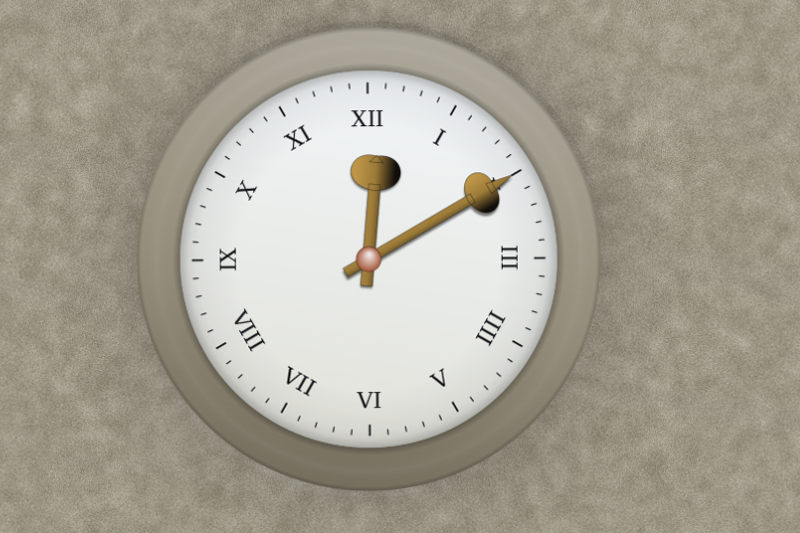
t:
12,10
